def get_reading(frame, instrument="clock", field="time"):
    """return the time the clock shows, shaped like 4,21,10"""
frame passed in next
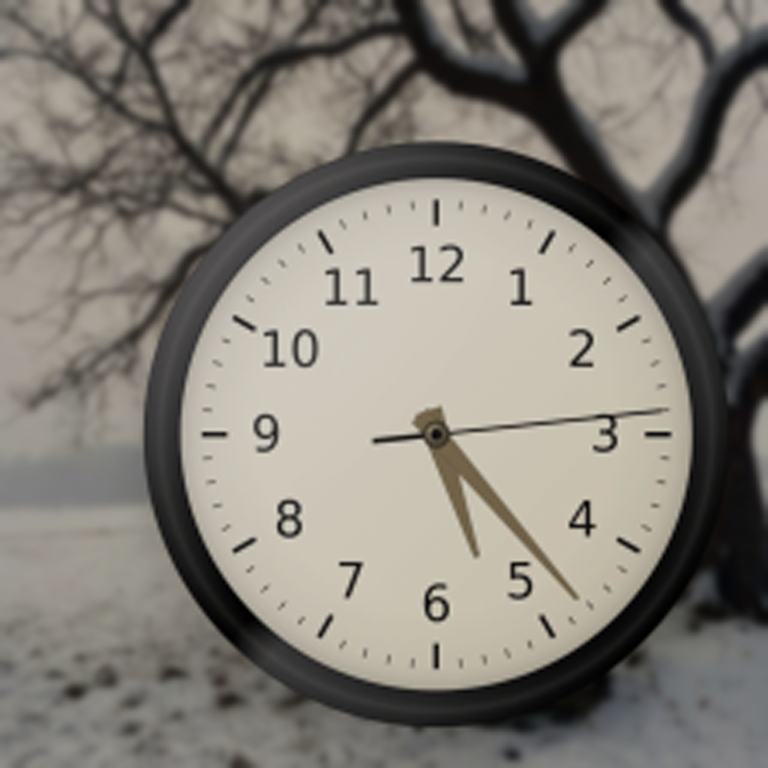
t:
5,23,14
